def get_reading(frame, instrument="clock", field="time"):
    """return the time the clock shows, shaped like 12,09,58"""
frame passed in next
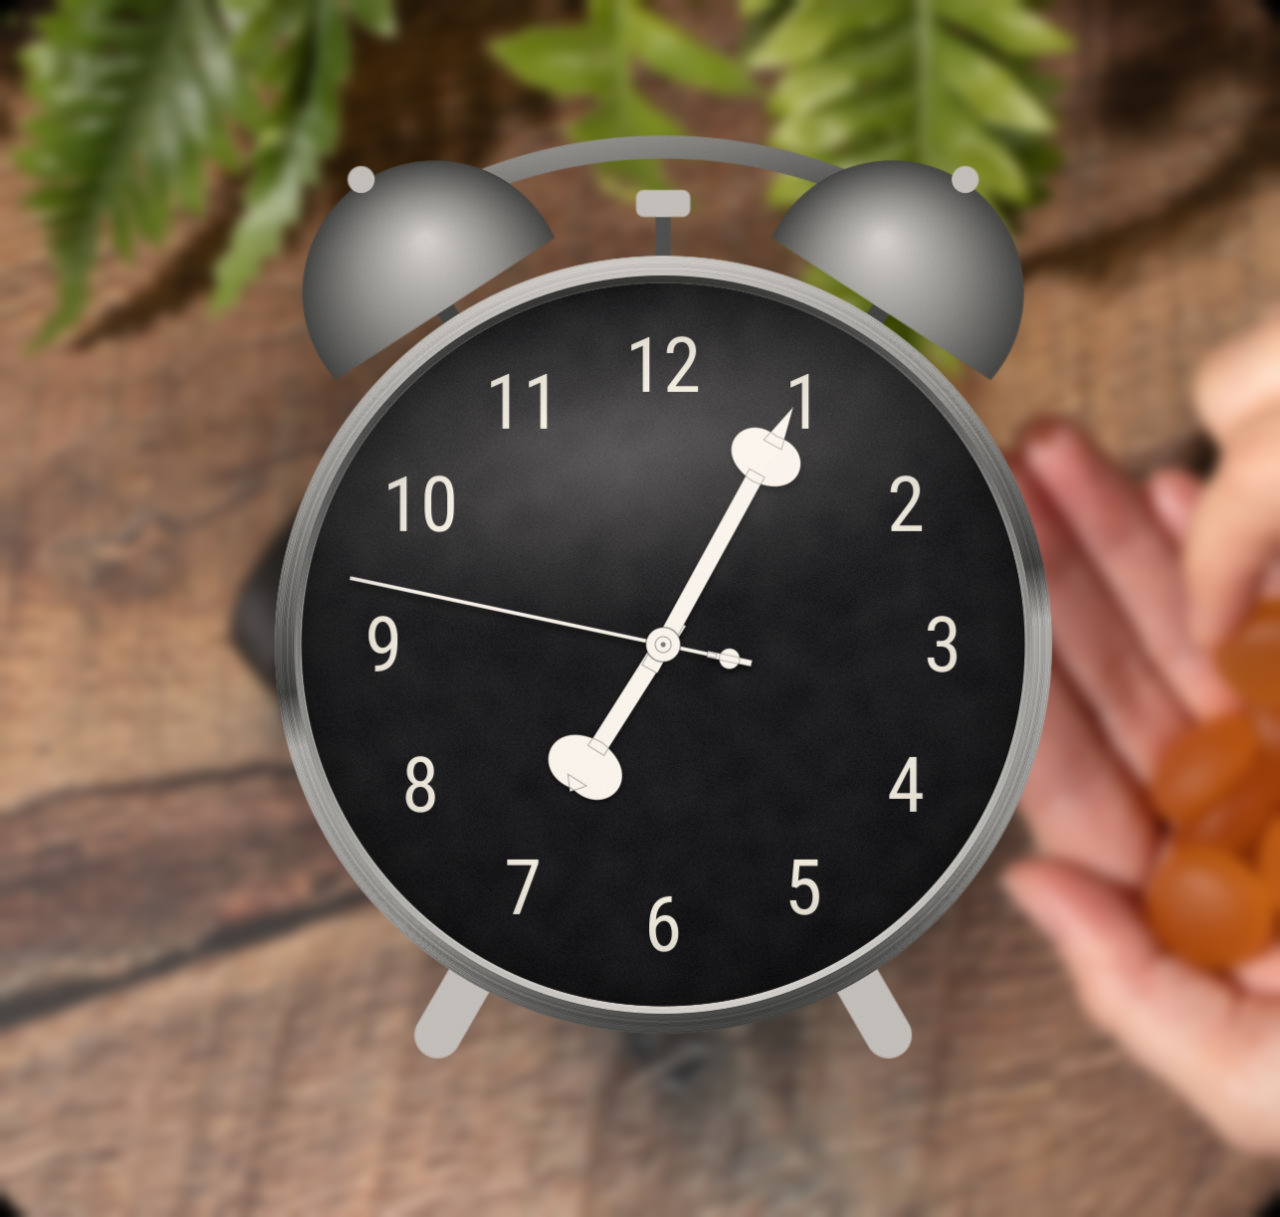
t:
7,04,47
